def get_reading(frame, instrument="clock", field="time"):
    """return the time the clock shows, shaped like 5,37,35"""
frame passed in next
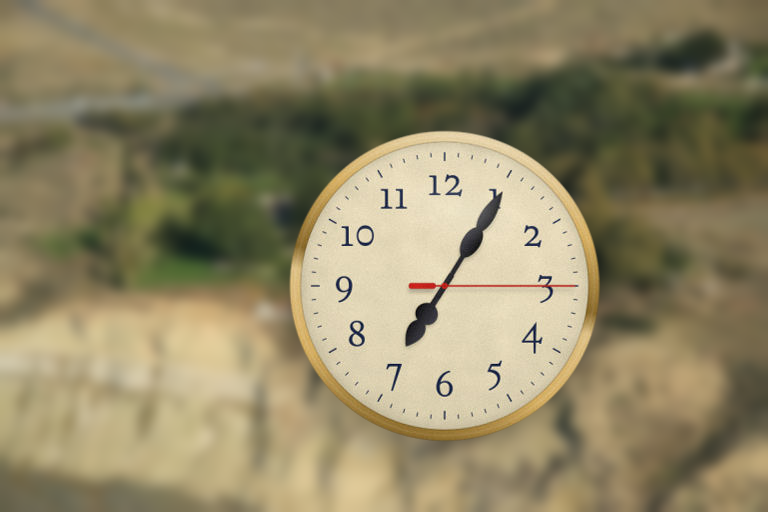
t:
7,05,15
